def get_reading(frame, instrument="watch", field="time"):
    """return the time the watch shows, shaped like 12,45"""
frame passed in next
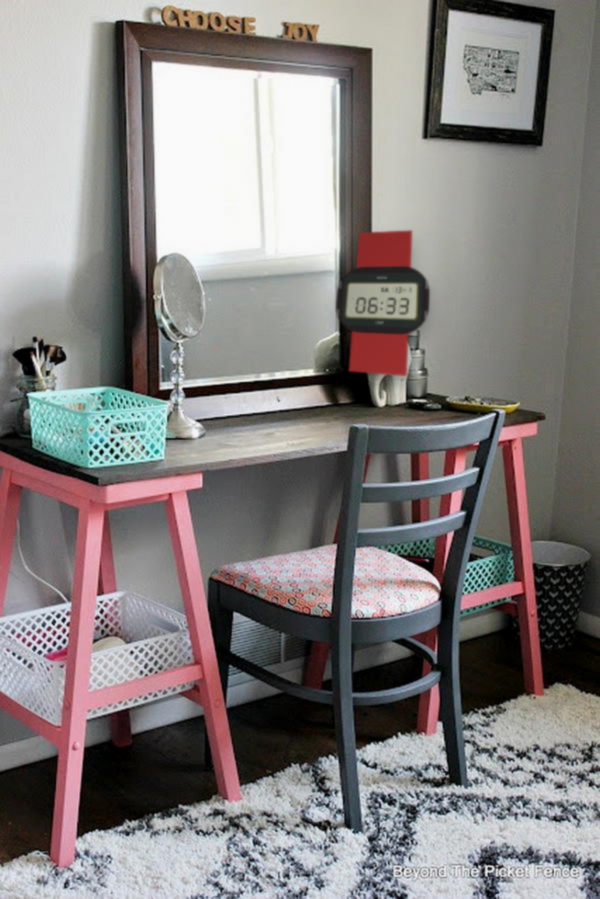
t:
6,33
